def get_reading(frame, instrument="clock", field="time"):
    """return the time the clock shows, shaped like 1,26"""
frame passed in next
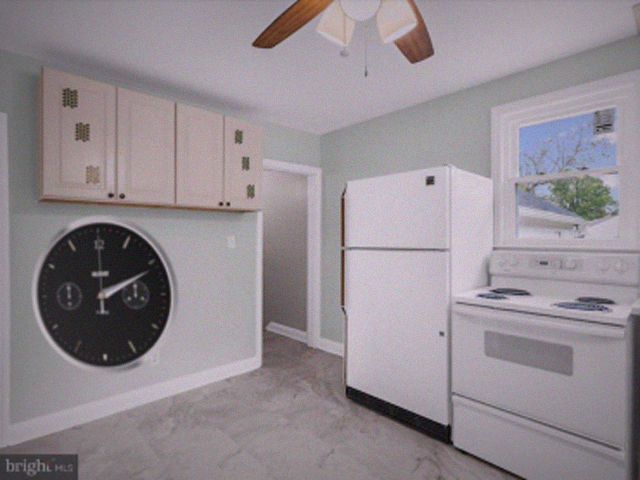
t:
2,11
